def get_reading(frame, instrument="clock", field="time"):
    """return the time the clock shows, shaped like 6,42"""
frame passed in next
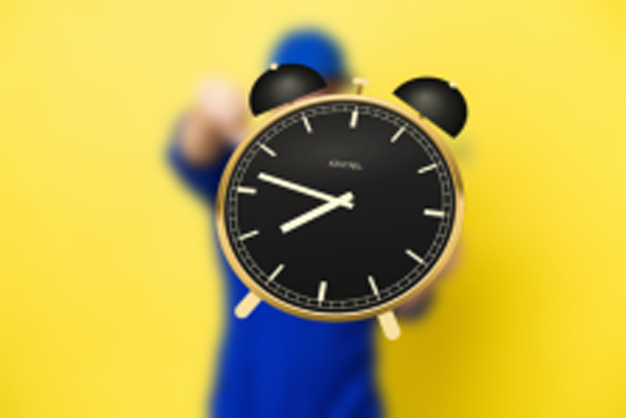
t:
7,47
